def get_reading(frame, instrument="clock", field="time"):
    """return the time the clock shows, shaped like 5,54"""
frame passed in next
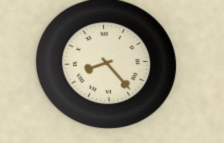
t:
8,24
